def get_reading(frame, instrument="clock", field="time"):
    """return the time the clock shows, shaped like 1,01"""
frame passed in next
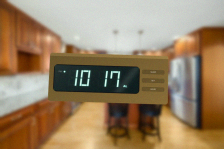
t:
10,17
